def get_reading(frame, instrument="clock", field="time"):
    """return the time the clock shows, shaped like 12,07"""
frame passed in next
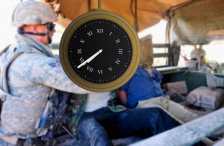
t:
7,39
